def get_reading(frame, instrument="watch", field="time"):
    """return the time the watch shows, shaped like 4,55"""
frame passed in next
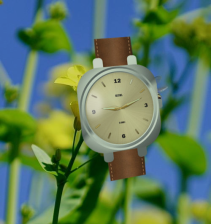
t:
9,12
